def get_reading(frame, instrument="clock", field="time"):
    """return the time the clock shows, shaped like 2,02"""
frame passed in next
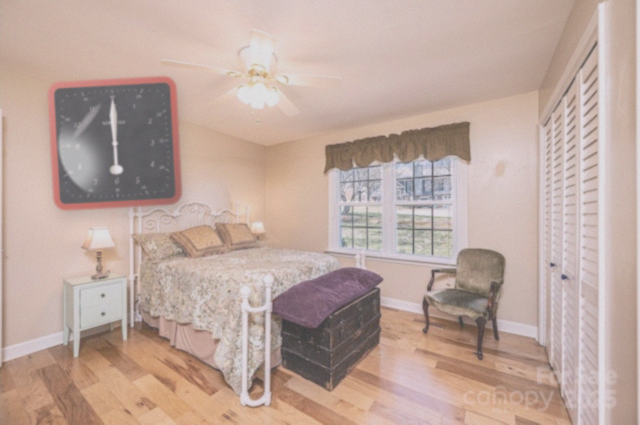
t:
6,00
